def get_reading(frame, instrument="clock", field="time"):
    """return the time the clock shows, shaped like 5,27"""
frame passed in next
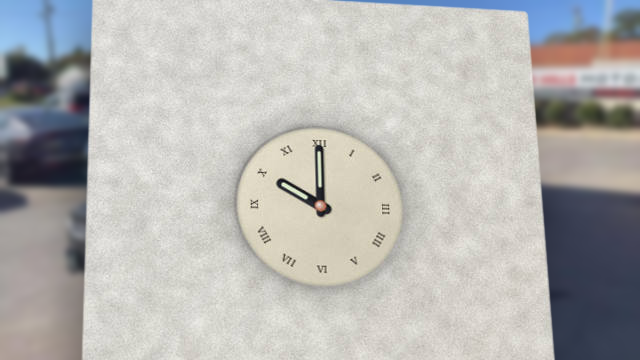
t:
10,00
